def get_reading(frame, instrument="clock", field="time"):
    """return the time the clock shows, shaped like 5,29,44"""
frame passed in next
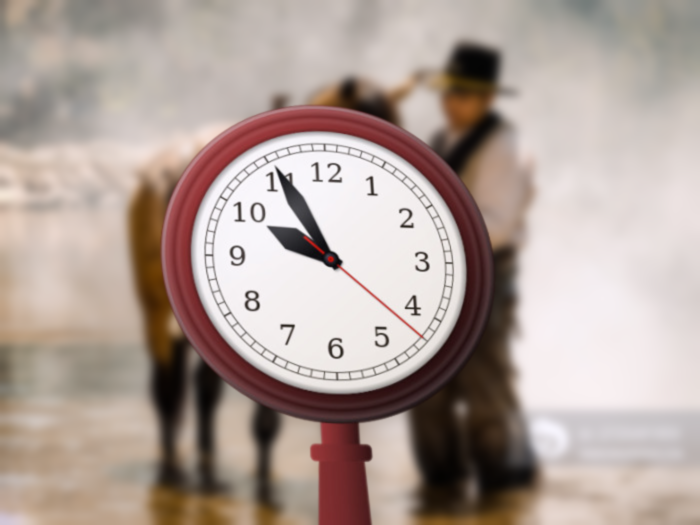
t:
9,55,22
